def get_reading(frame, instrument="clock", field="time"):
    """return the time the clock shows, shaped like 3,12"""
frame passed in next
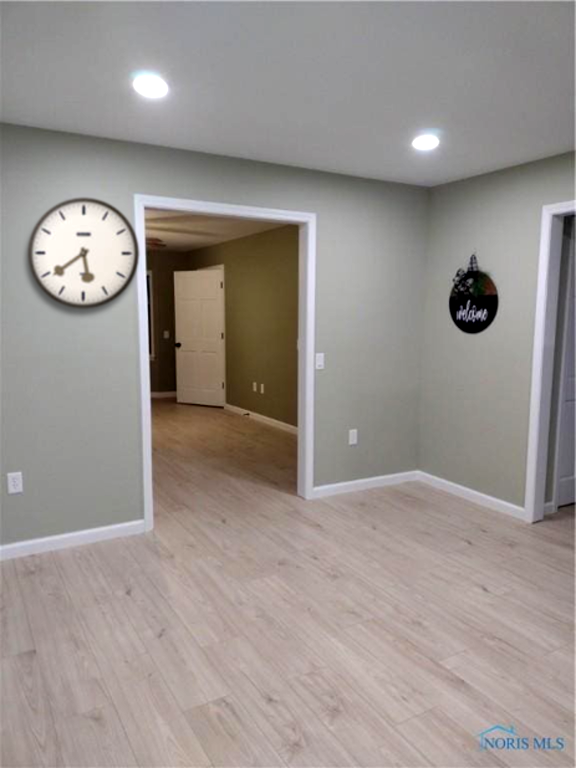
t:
5,39
